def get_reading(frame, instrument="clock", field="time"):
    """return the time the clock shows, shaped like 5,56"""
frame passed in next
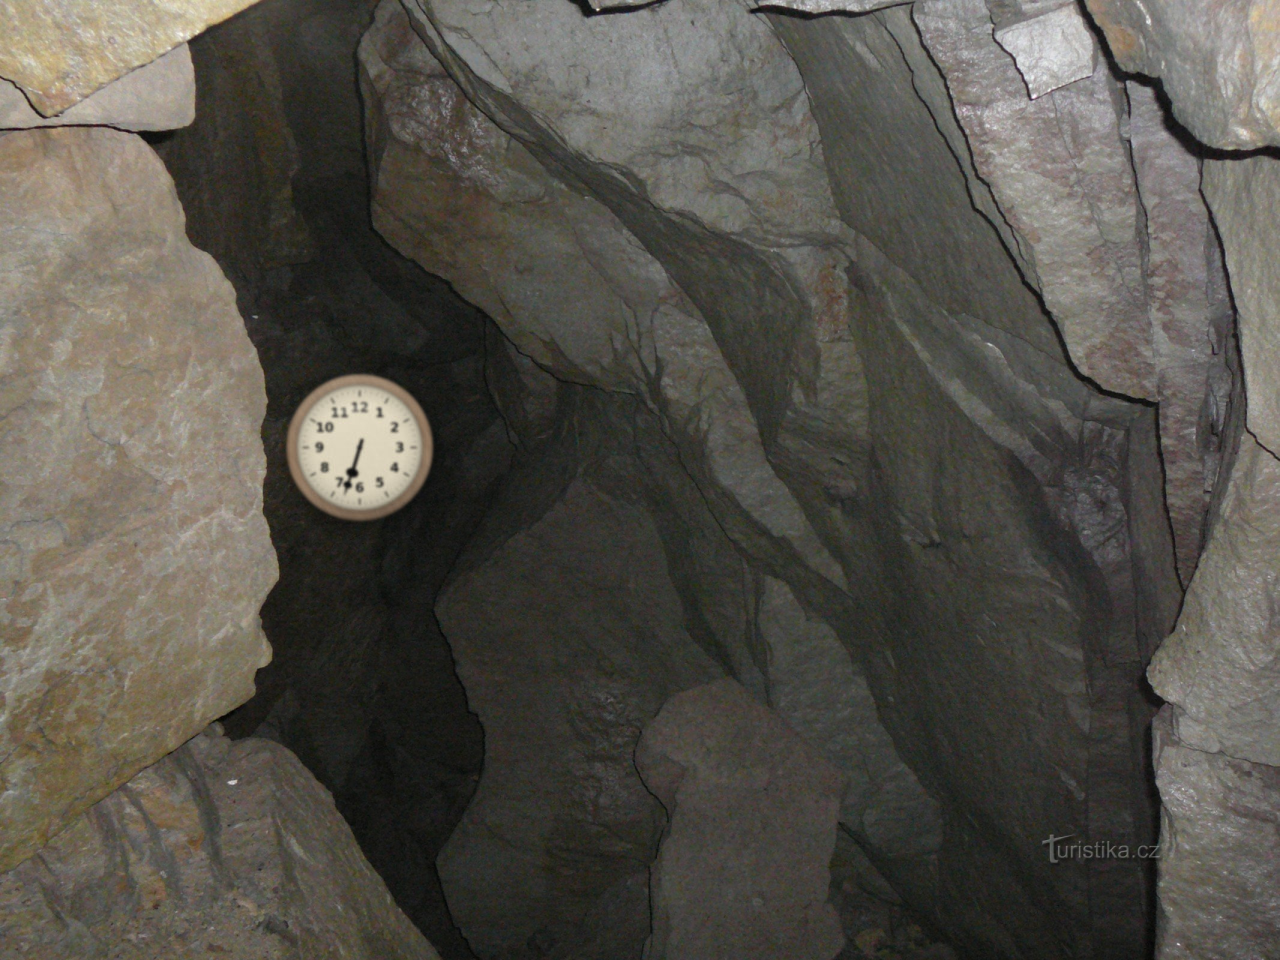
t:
6,33
